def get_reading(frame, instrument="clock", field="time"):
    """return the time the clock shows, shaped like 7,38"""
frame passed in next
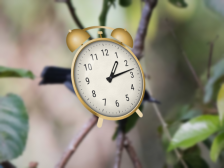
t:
1,13
